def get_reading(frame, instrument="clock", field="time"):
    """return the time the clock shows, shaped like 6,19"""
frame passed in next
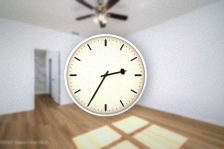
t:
2,35
